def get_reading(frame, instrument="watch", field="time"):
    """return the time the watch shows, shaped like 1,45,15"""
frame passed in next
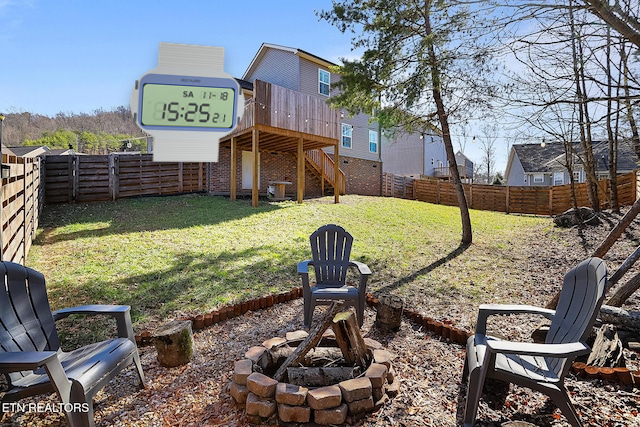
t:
15,25,21
